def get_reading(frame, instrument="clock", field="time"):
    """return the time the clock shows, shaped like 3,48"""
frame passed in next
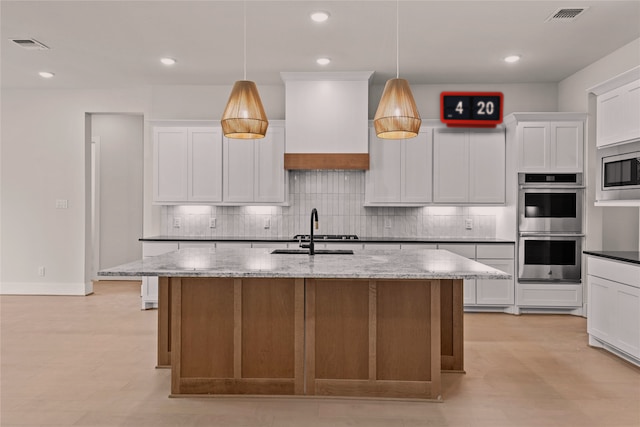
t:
4,20
